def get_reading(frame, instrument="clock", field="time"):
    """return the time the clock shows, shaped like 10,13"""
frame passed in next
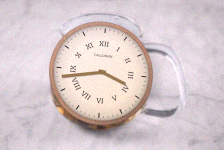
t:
3,43
